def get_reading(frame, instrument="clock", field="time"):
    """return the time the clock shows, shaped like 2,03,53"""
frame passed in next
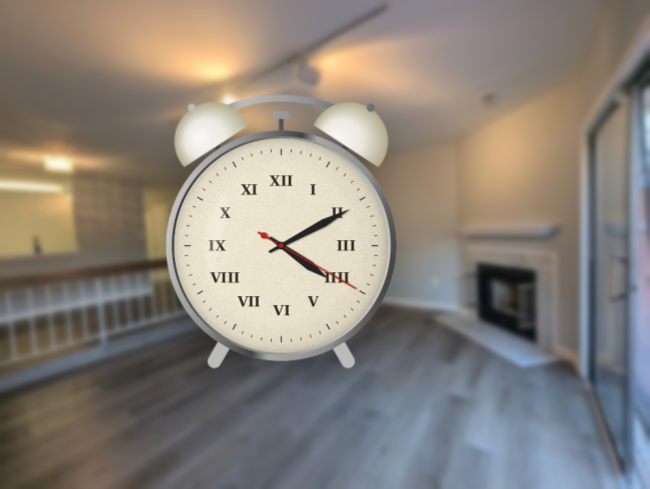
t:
4,10,20
